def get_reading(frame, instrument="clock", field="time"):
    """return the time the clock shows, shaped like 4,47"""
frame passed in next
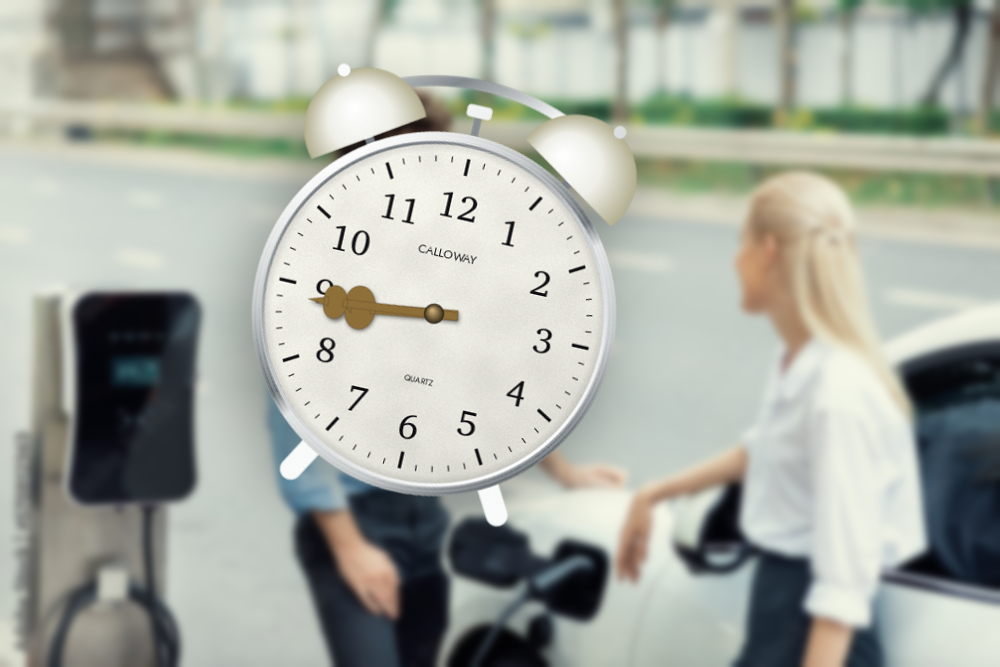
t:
8,44
